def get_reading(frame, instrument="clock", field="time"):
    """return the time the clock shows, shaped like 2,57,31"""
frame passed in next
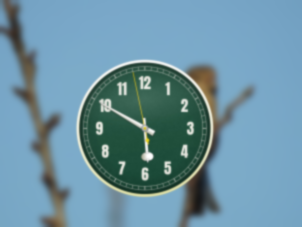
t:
5,49,58
